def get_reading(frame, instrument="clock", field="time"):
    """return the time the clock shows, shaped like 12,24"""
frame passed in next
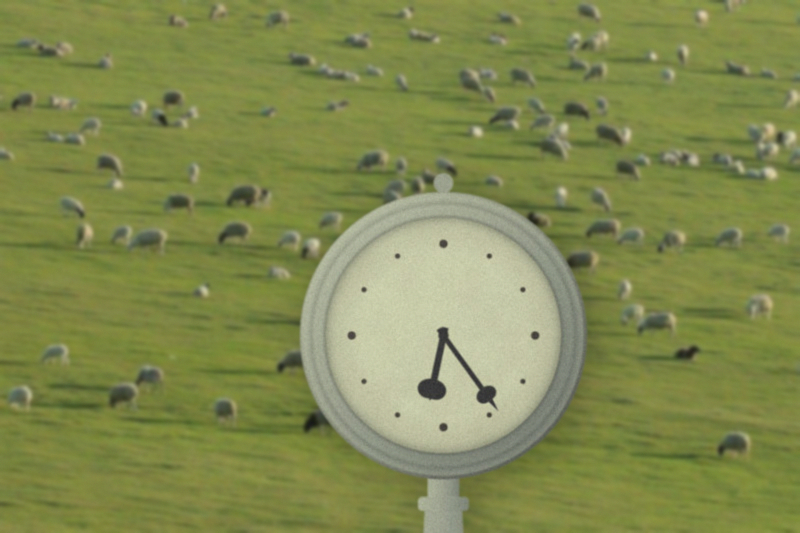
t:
6,24
